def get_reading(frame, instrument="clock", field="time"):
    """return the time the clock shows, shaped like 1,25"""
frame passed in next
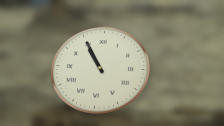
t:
10,55
